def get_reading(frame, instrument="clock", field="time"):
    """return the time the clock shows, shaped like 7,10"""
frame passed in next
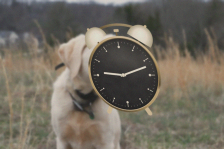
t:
9,12
